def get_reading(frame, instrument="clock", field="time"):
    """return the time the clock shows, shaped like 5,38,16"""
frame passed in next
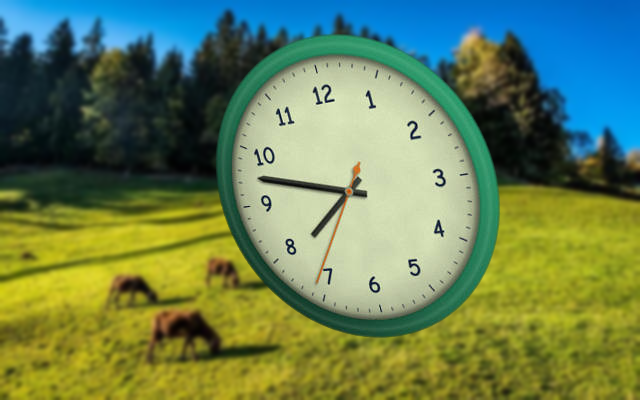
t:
7,47,36
